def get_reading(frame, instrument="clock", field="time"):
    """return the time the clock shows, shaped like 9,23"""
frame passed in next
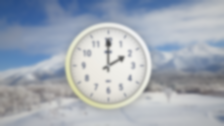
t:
2,00
